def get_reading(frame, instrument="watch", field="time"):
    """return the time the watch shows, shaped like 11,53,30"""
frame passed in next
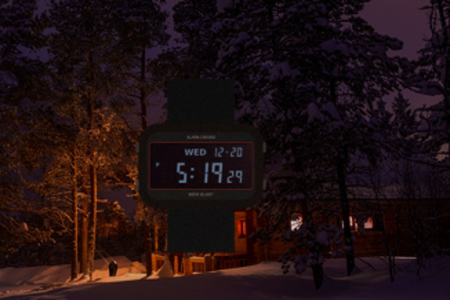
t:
5,19,29
